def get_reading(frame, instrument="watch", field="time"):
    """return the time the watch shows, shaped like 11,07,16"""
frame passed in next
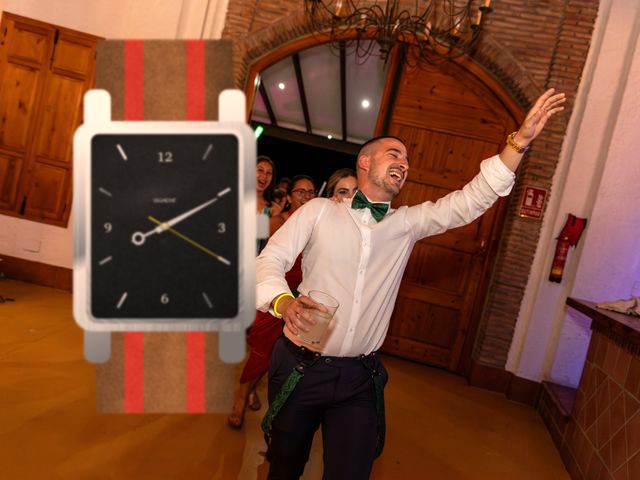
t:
8,10,20
